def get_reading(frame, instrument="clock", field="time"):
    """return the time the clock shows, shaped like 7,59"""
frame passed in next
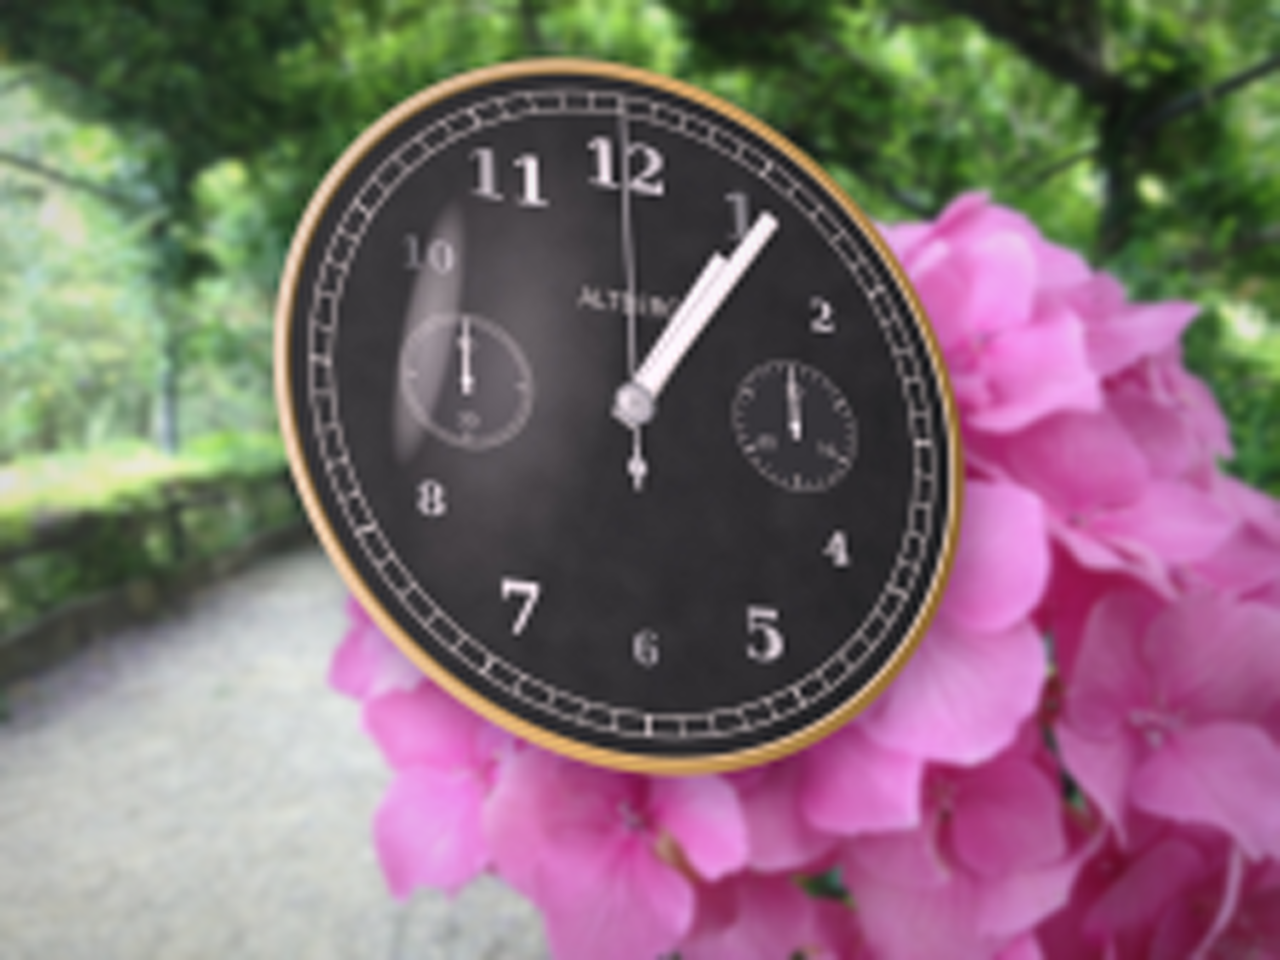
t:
1,06
